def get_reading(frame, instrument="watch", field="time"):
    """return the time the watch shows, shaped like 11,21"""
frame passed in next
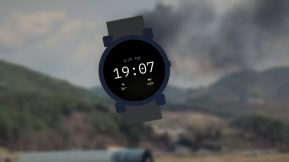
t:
19,07
